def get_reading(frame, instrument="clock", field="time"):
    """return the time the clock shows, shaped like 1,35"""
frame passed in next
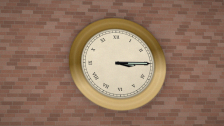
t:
3,15
